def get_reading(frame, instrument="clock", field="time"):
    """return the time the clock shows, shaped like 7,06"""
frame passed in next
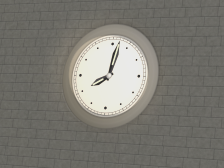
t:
8,02
